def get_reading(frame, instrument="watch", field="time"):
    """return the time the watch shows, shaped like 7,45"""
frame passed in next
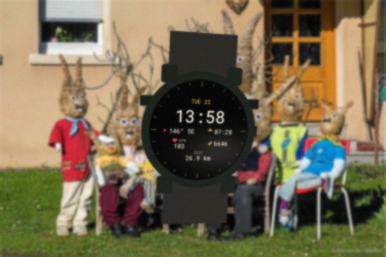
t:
13,58
